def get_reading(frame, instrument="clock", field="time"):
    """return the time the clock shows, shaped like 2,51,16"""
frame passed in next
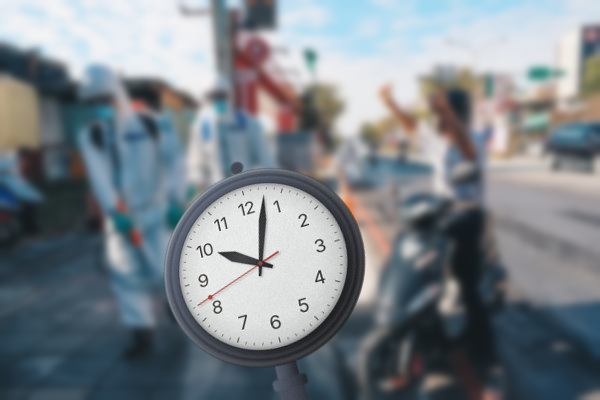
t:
10,02,42
